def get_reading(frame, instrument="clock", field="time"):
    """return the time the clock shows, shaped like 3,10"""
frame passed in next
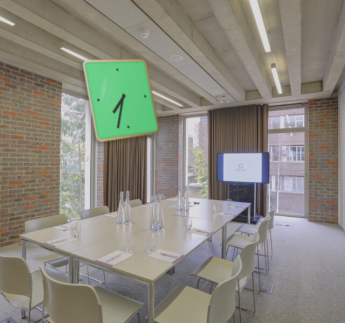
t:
7,34
